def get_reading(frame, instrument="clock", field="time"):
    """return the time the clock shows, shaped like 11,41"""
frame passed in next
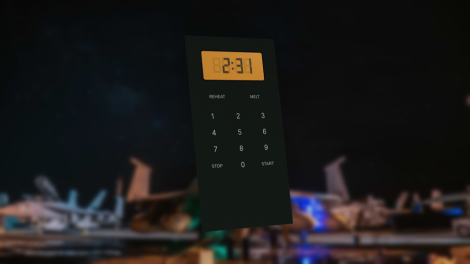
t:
2,31
